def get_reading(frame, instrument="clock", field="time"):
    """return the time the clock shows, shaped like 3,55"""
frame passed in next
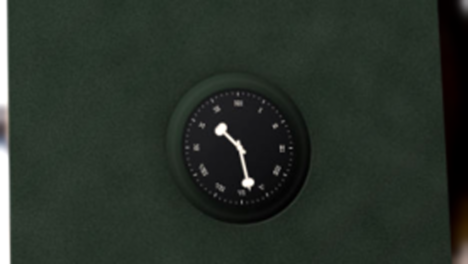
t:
10,28
